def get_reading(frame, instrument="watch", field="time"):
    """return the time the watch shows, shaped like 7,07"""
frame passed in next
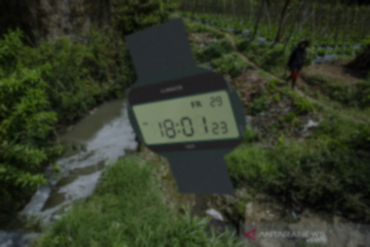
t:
18,01
